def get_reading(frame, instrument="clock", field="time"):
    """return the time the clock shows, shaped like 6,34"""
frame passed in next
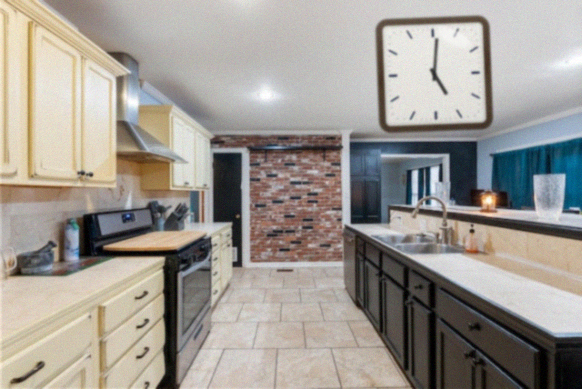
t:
5,01
